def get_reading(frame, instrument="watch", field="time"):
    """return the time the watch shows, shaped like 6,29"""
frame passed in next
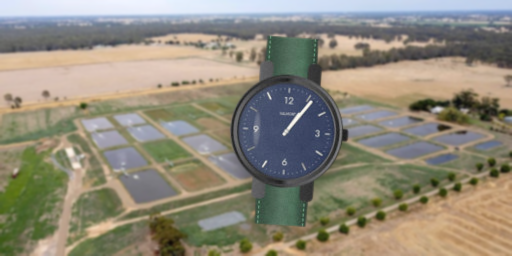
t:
1,06
